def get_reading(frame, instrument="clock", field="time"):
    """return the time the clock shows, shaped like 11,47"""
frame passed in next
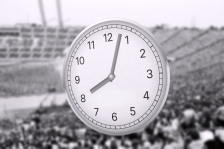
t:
8,03
